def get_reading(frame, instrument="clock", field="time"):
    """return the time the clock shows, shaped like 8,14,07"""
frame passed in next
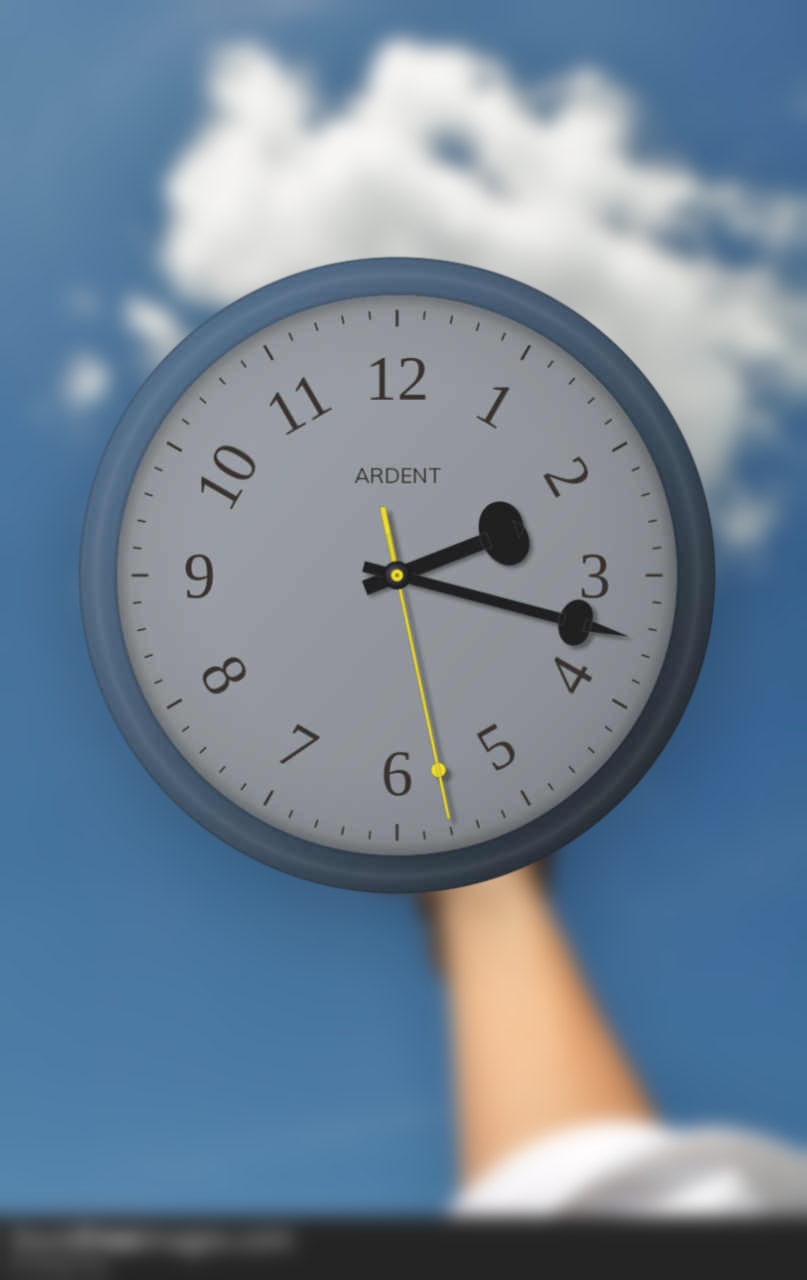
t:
2,17,28
